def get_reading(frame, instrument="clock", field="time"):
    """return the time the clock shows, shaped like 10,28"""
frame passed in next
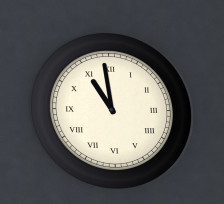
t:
10,59
